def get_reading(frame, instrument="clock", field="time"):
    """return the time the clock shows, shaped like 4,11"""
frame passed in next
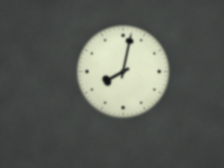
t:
8,02
